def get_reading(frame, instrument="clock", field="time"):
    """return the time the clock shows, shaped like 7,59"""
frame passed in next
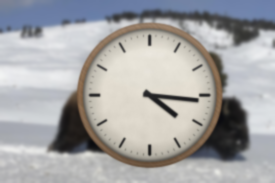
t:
4,16
